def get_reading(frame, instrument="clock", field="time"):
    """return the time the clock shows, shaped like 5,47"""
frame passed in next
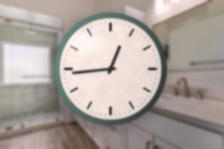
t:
12,44
